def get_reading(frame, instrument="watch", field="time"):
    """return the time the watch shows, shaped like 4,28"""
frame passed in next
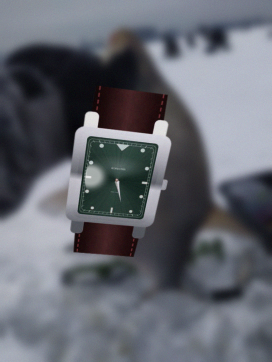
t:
5,27
